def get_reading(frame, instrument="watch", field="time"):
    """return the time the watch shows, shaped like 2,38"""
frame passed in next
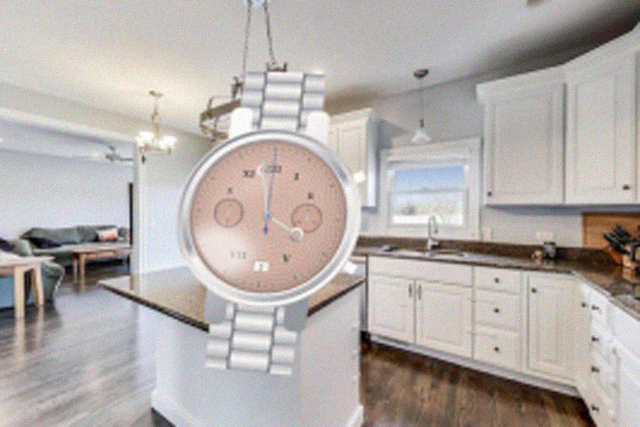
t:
3,58
